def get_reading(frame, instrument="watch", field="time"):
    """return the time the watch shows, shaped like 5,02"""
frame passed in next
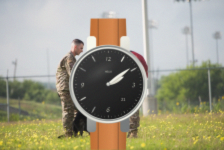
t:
2,09
